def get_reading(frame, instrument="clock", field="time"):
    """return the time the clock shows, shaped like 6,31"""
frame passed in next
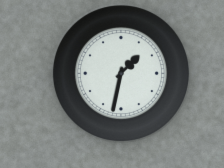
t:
1,32
